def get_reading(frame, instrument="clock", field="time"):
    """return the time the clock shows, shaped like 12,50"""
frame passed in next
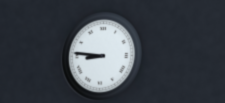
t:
8,46
